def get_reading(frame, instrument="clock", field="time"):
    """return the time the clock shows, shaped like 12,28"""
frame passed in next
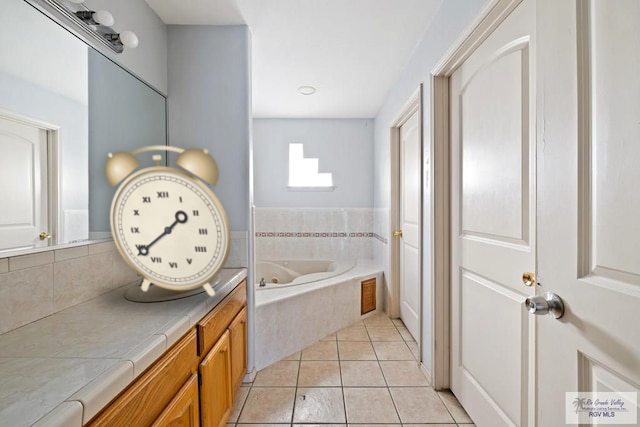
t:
1,39
